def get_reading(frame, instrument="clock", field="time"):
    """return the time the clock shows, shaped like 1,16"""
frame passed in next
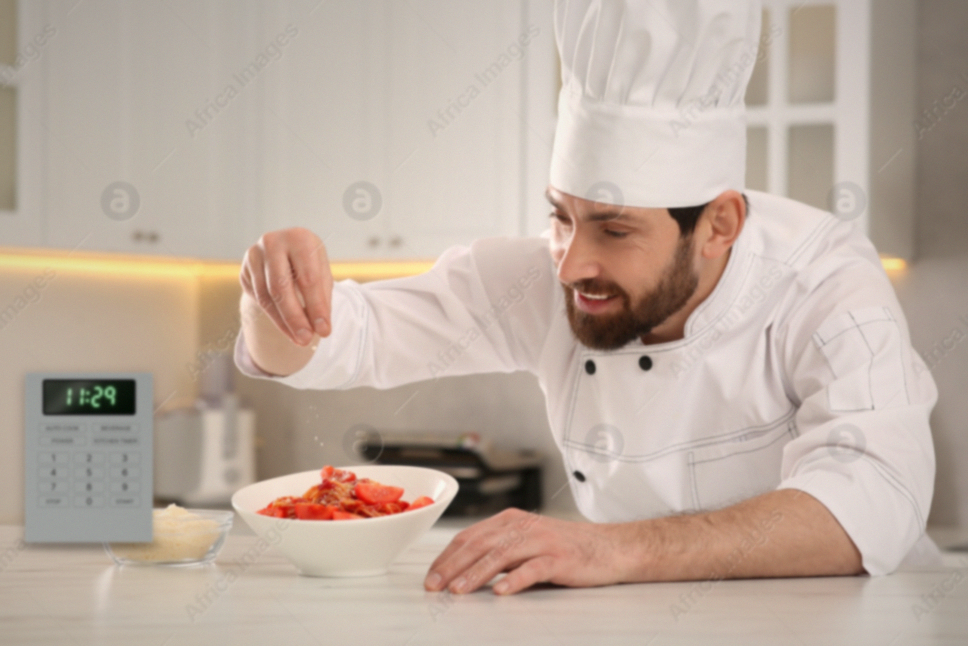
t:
11,29
